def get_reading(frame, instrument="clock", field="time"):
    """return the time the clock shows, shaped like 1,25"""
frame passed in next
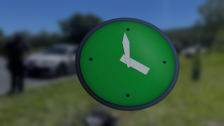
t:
3,59
